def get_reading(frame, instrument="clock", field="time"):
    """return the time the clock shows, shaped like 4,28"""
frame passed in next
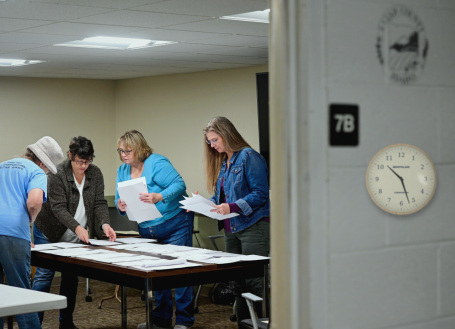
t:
10,27
